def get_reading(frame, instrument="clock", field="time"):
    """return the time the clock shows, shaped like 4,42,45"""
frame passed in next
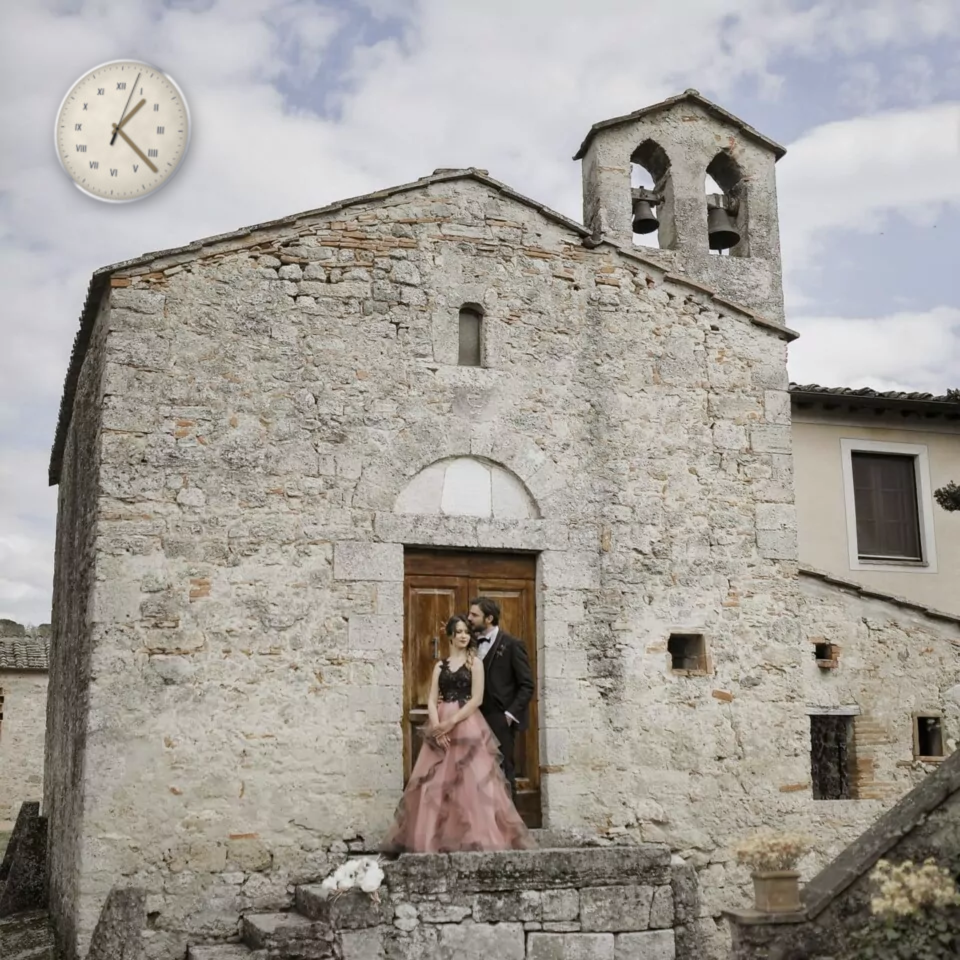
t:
1,22,03
